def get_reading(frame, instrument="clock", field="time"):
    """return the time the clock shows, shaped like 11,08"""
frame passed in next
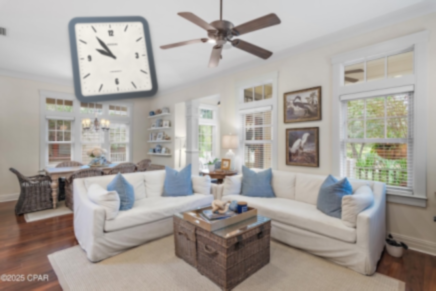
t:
9,54
